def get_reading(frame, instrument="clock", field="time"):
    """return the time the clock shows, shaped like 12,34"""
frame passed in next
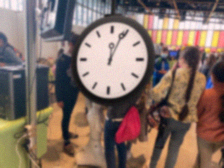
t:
12,04
